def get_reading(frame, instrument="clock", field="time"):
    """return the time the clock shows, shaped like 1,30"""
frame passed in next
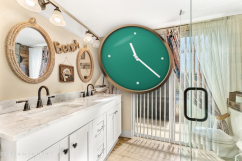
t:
11,22
